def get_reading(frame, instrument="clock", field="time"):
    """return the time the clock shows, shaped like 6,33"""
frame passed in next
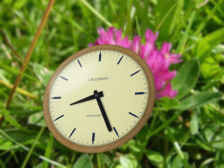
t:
8,26
